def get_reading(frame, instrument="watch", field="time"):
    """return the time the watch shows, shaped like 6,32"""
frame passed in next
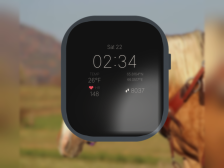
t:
2,34
